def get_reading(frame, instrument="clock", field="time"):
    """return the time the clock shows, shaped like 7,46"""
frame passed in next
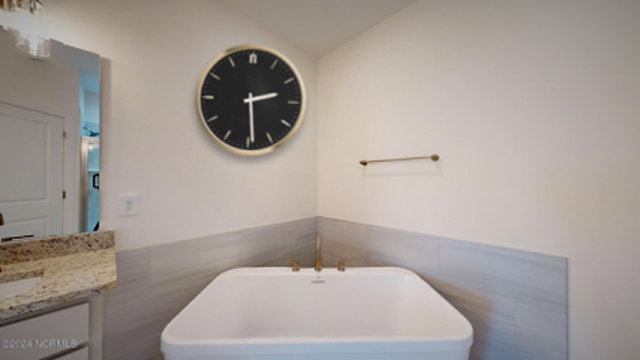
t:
2,29
